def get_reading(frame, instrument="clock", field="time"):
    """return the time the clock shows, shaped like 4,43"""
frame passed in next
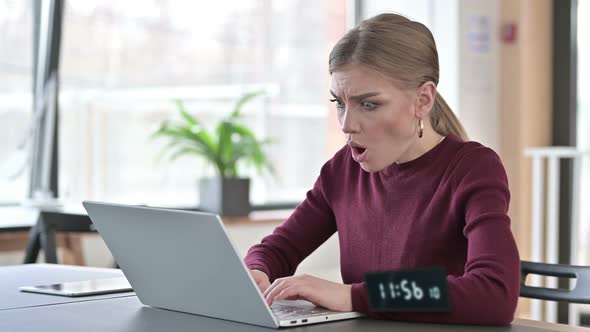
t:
11,56
